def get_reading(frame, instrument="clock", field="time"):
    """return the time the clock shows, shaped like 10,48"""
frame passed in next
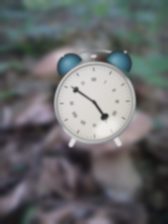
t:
4,51
